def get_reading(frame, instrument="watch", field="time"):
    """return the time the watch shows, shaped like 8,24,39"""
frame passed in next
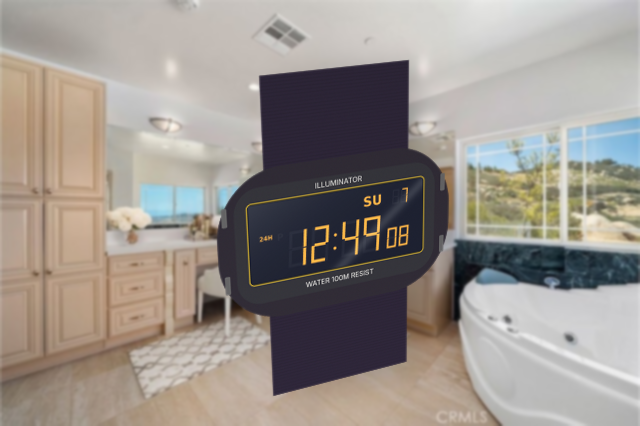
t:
12,49,08
